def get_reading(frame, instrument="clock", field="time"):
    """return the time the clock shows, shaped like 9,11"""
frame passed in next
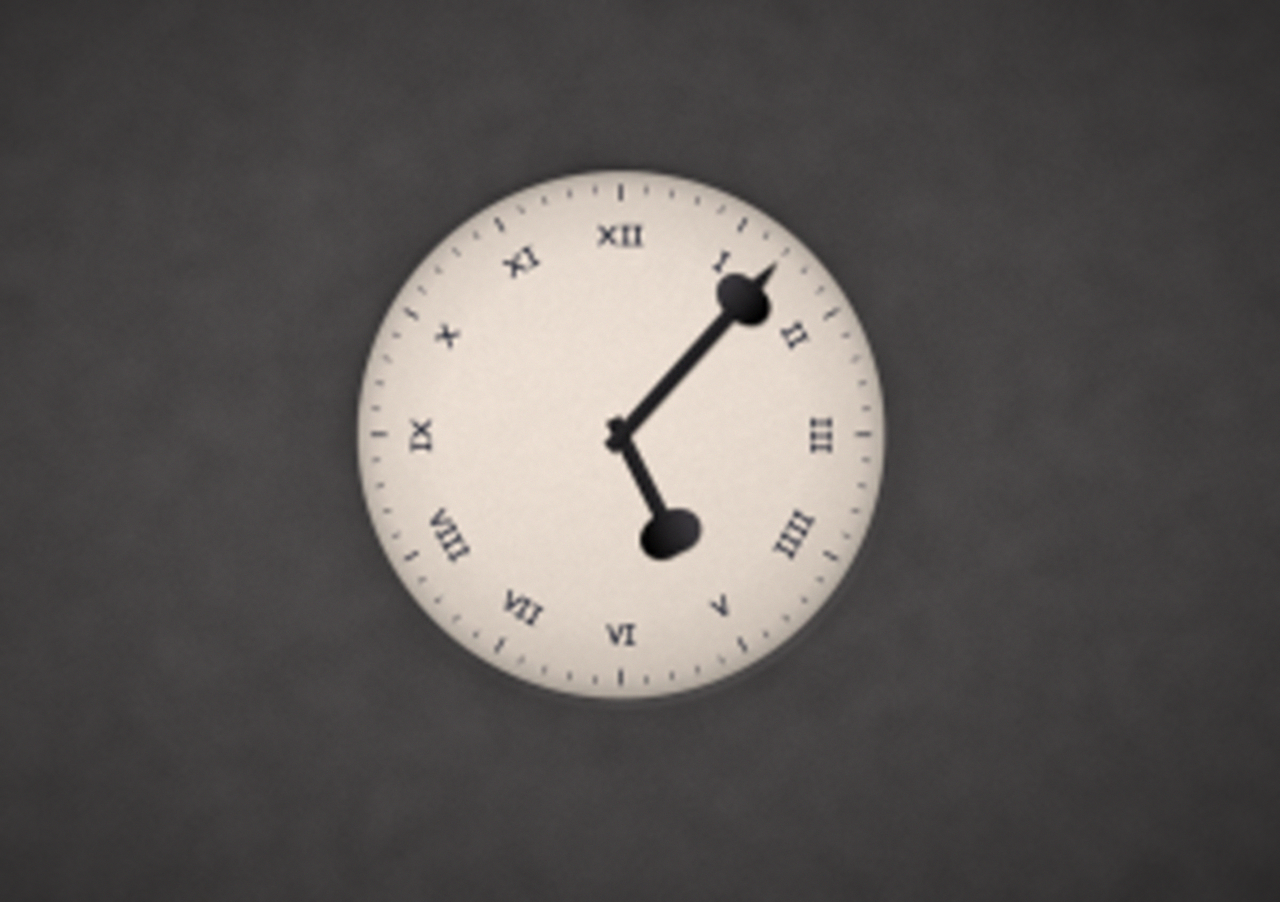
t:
5,07
